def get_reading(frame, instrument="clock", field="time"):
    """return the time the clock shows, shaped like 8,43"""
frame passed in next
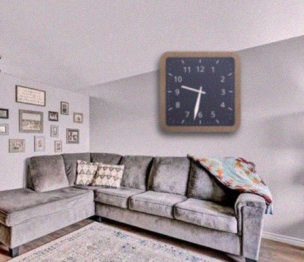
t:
9,32
